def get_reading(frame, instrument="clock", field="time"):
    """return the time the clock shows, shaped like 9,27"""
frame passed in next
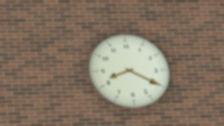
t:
8,20
